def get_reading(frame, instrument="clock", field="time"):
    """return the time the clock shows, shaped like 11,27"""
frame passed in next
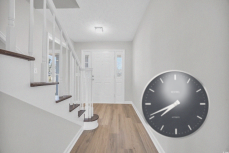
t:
7,41
